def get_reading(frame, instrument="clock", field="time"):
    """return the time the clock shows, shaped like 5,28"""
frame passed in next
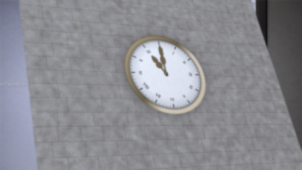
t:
11,00
